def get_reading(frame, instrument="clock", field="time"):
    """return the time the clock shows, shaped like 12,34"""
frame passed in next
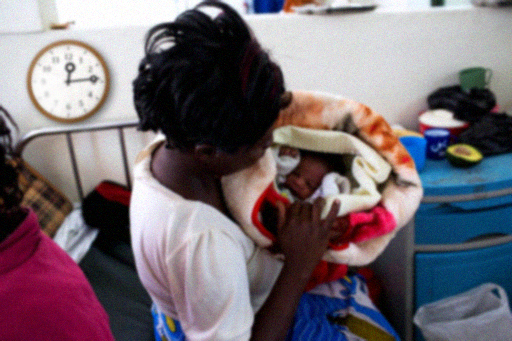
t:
12,14
